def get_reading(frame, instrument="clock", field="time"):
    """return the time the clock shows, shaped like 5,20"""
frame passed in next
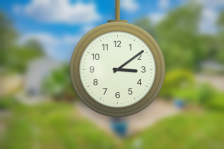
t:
3,09
